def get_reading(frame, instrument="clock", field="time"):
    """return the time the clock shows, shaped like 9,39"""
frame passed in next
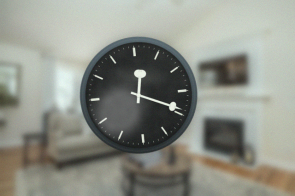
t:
12,19
